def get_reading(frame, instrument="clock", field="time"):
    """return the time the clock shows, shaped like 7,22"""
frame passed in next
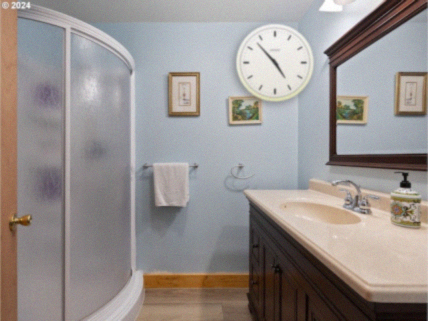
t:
4,53
